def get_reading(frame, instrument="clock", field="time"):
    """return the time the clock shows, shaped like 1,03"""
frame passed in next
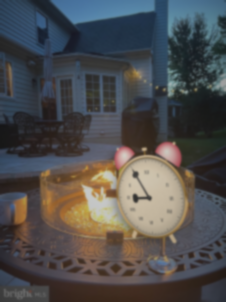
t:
8,55
